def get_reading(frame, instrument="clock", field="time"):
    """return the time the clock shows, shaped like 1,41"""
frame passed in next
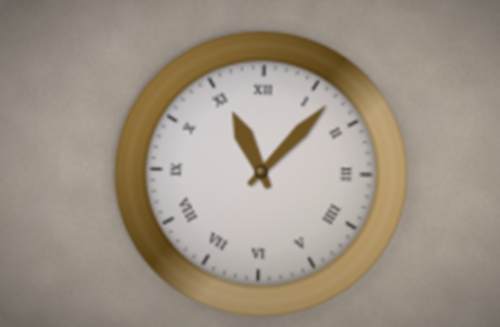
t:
11,07
